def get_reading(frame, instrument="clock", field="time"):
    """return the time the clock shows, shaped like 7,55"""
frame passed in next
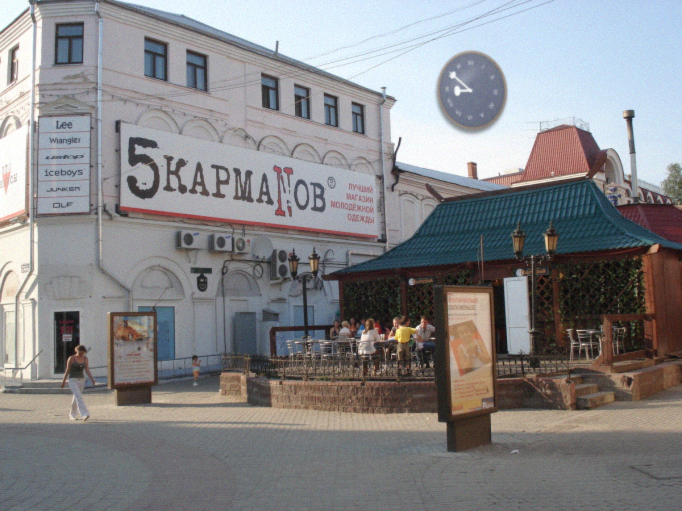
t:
8,51
